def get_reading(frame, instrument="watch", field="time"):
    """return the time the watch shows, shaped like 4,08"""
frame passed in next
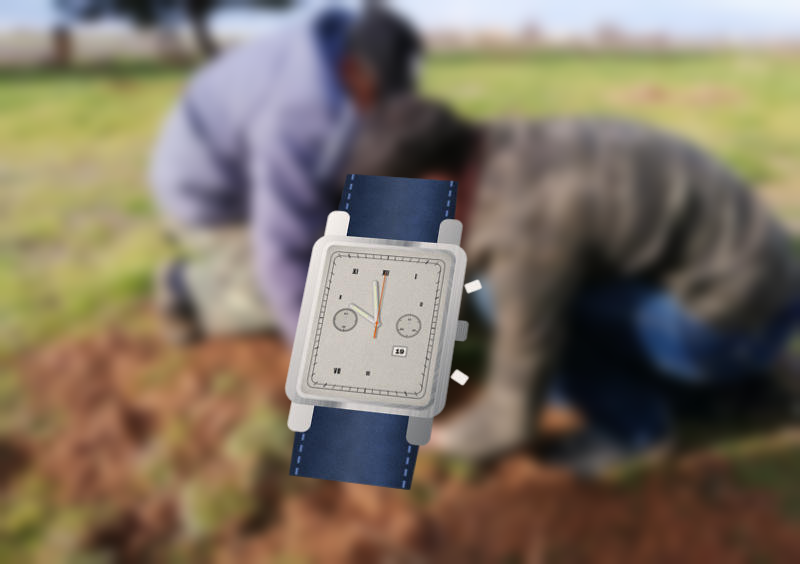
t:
9,58
